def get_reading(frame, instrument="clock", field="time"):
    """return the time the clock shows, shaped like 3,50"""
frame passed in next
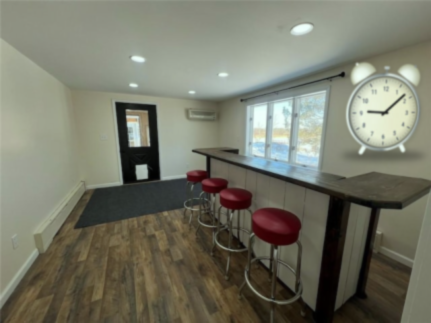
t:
9,08
